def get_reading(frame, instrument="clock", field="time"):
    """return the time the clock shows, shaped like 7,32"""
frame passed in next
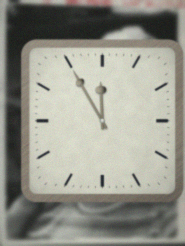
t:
11,55
